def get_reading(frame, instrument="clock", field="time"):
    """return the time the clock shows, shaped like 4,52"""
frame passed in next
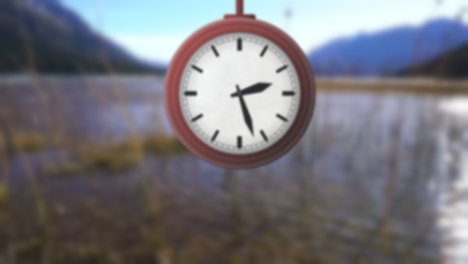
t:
2,27
